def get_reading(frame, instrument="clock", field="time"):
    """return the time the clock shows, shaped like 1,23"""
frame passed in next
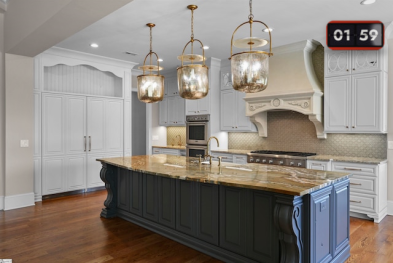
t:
1,59
